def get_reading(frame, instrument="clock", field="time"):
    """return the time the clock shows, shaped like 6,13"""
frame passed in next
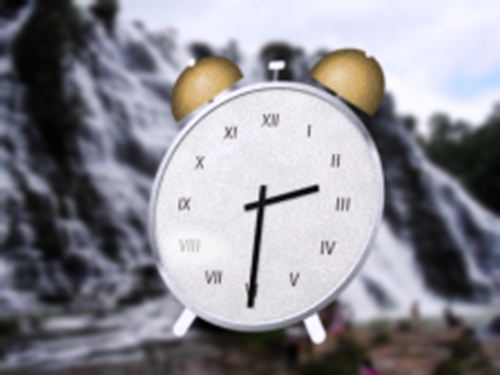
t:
2,30
